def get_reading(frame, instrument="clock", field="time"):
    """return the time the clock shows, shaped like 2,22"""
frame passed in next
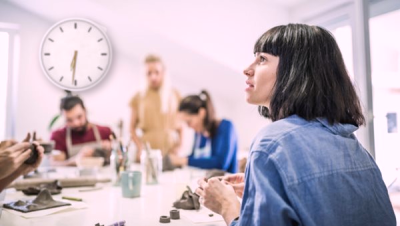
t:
6,31
